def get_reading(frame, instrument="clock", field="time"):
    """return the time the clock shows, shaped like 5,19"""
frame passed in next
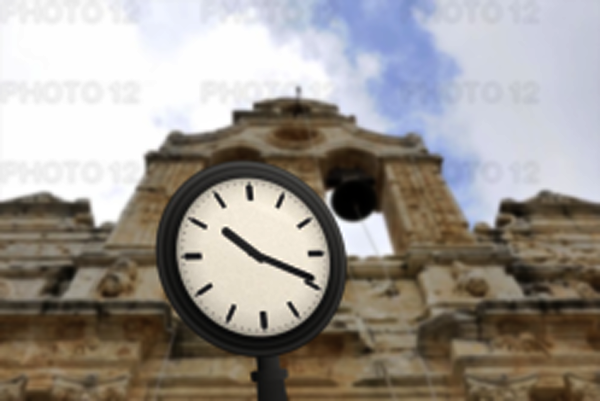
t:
10,19
